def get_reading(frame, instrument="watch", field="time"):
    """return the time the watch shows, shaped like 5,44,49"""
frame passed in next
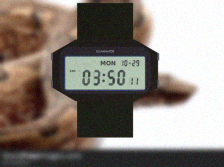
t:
3,50,11
